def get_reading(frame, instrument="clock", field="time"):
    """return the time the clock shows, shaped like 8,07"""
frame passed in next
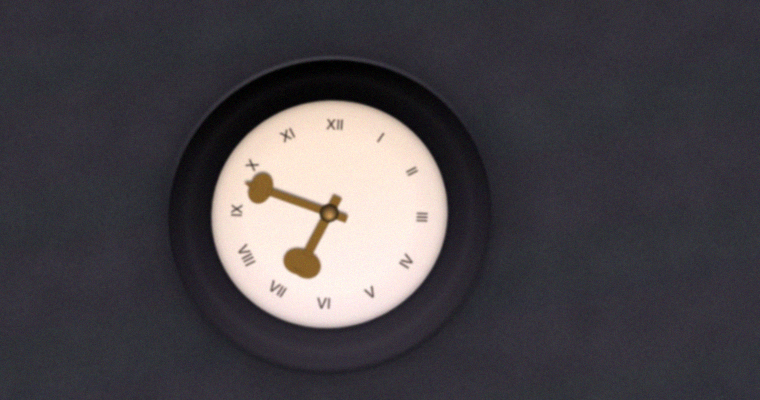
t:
6,48
